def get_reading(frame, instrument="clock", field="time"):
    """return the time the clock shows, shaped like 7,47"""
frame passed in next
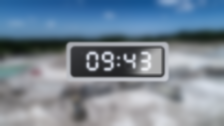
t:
9,43
